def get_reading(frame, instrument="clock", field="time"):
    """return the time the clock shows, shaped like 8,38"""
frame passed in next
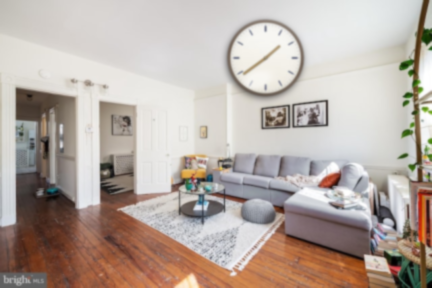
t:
1,39
